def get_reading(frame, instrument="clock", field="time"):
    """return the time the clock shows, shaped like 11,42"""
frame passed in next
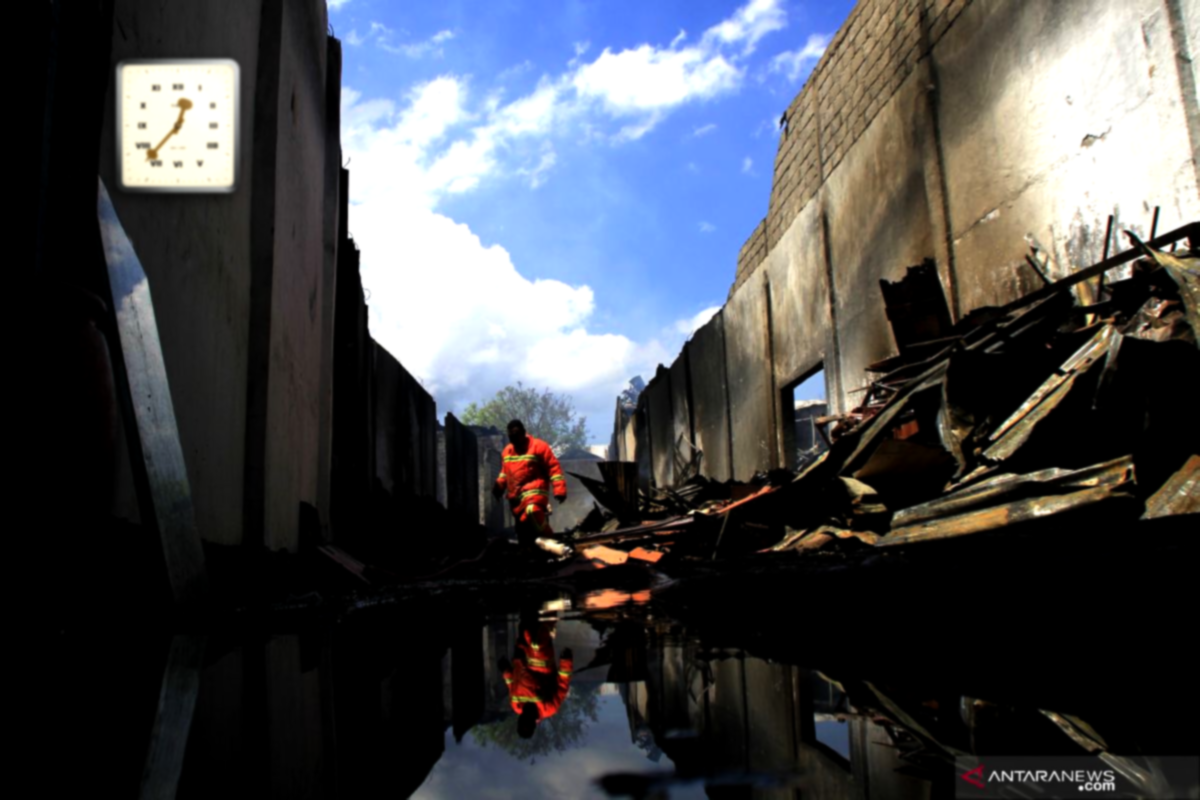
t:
12,37
